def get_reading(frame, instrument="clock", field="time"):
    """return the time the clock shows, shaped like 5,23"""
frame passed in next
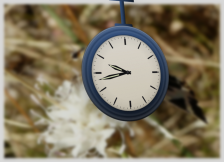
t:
9,43
